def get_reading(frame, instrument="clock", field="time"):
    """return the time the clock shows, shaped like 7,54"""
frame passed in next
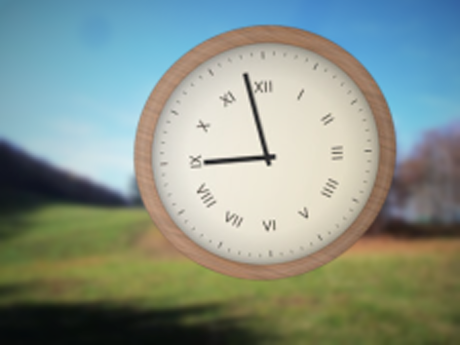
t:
8,58
